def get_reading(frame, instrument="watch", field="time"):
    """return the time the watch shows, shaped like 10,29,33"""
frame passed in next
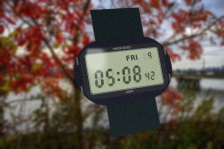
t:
5,08,42
